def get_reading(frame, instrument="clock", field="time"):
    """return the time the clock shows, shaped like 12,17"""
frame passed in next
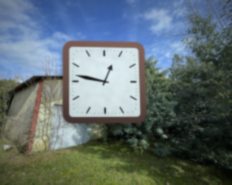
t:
12,47
